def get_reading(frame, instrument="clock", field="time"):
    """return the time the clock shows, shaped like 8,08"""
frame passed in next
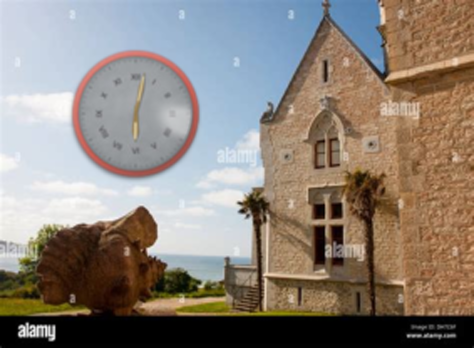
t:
6,02
